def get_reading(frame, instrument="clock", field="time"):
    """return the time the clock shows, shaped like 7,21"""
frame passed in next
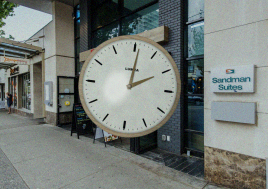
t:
2,01
